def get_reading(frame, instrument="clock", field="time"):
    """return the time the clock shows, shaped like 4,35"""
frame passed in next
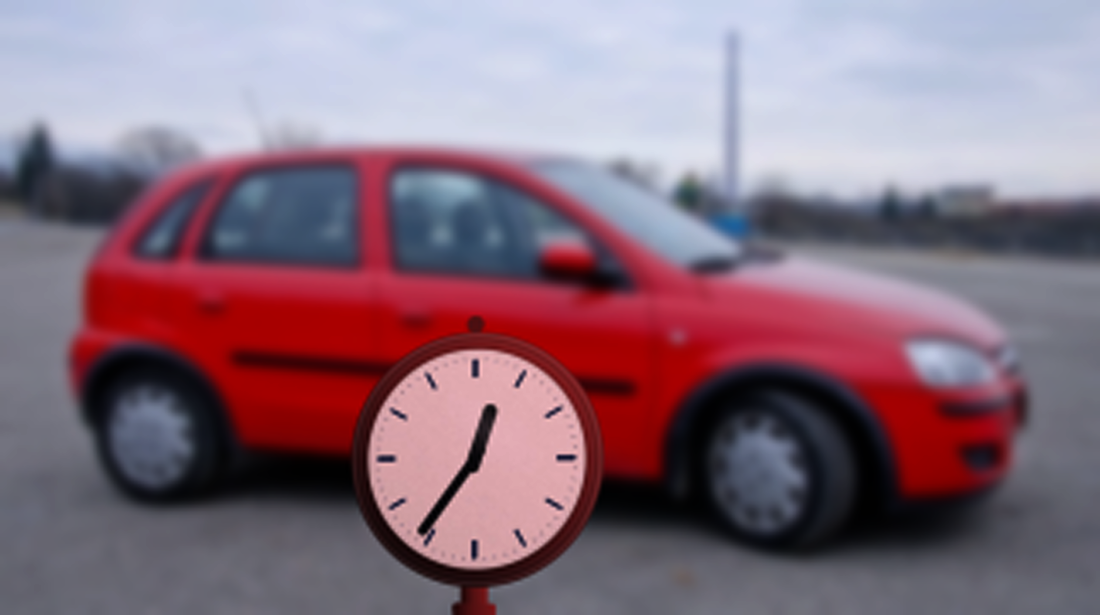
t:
12,36
